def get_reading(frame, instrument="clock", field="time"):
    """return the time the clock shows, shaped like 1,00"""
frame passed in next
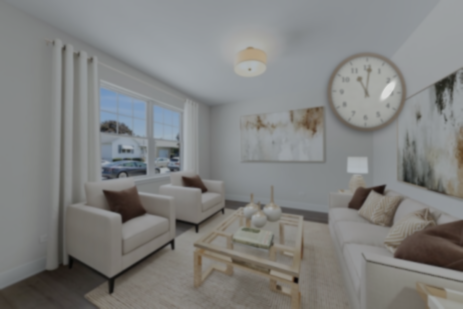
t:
11,01
